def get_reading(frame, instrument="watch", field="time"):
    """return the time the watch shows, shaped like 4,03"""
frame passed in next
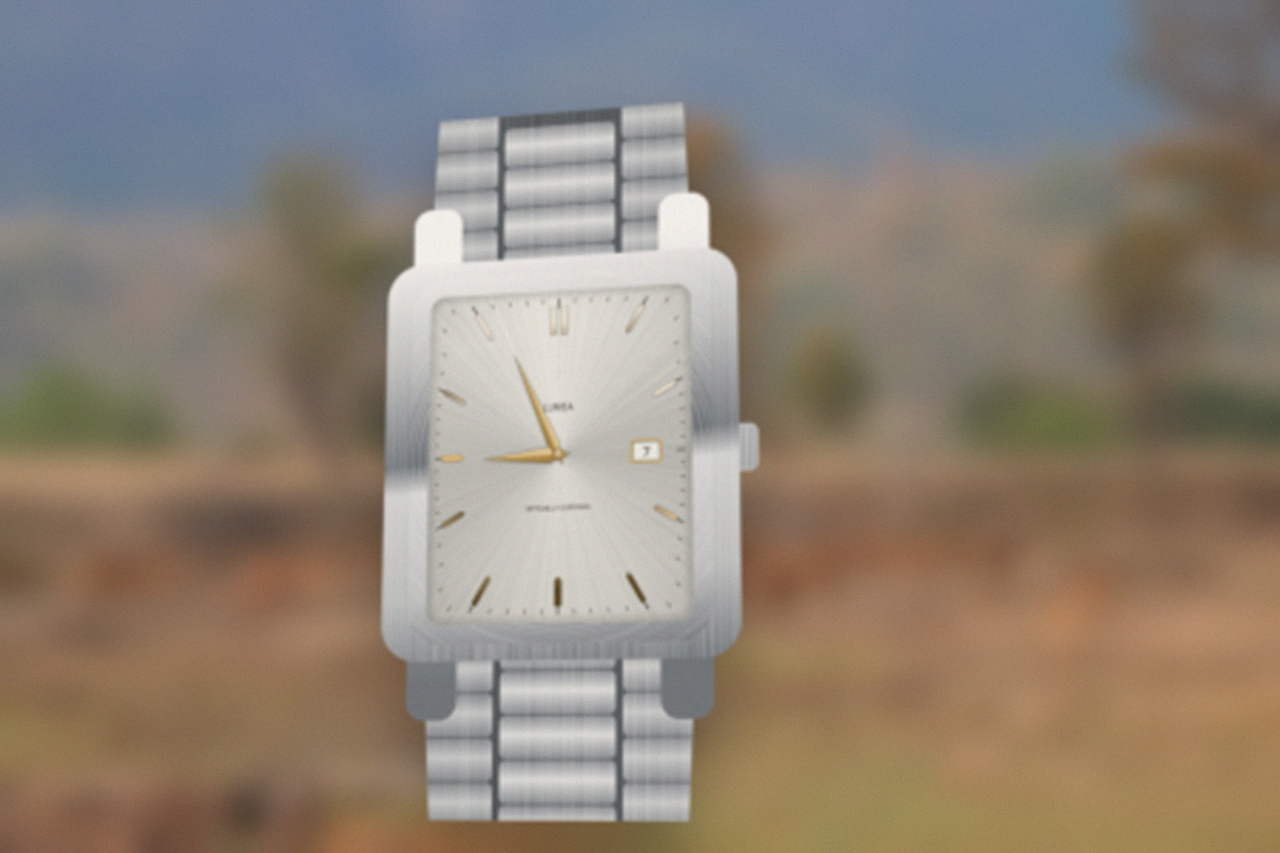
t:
8,56
